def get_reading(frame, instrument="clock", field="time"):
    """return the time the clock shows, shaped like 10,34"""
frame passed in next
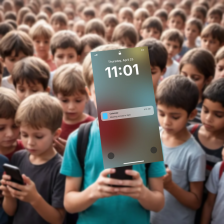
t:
11,01
